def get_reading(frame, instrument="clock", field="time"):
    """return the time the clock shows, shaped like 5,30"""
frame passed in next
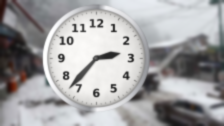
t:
2,37
